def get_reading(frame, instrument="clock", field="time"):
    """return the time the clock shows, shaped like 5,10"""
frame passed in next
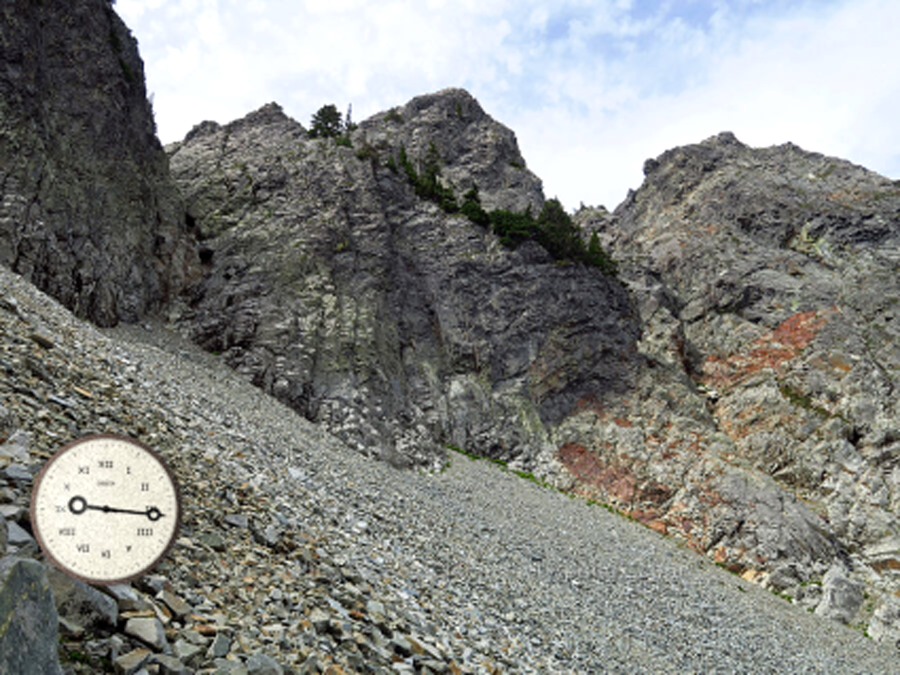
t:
9,16
